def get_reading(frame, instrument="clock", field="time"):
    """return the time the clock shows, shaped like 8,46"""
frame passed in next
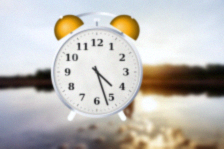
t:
4,27
